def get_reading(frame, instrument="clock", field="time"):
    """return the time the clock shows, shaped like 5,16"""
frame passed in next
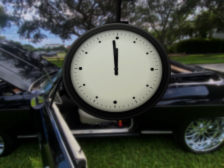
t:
11,59
